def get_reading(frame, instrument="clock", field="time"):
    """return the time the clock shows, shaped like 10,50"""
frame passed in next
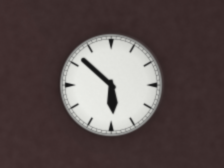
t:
5,52
